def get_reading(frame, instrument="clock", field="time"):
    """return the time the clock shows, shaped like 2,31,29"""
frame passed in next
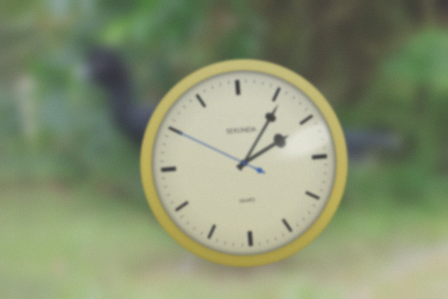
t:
2,05,50
